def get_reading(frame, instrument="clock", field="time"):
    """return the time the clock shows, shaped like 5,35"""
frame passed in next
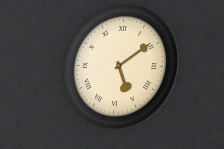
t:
5,09
